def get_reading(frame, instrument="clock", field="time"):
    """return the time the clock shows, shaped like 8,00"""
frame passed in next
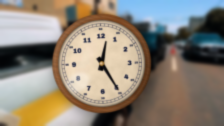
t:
12,25
